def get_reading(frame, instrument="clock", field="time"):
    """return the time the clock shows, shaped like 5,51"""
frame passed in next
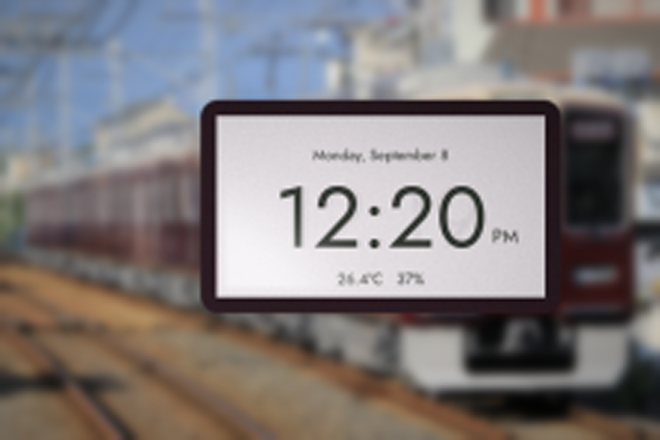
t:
12,20
